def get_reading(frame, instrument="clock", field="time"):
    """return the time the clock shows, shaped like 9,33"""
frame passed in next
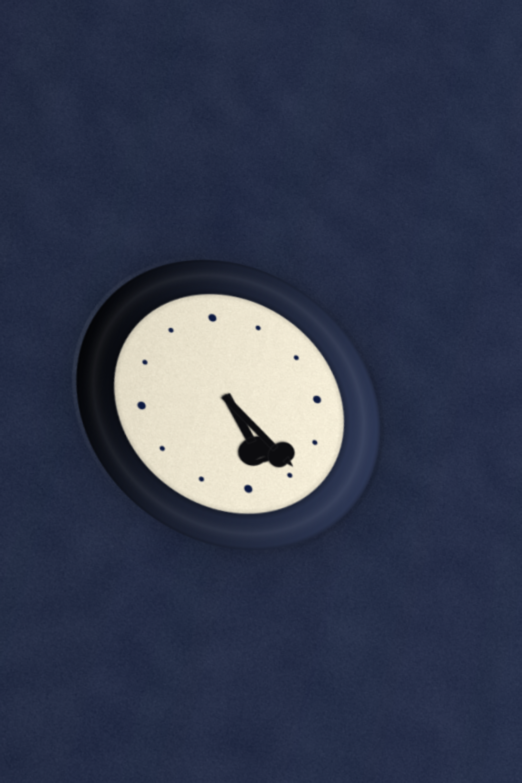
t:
5,24
